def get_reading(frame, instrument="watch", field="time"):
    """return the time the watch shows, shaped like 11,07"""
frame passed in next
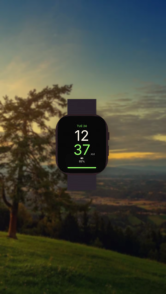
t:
12,37
